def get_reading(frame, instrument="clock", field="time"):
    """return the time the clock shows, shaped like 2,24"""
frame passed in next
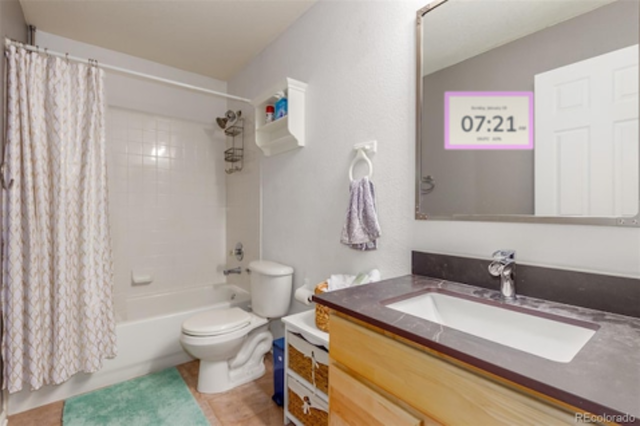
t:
7,21
